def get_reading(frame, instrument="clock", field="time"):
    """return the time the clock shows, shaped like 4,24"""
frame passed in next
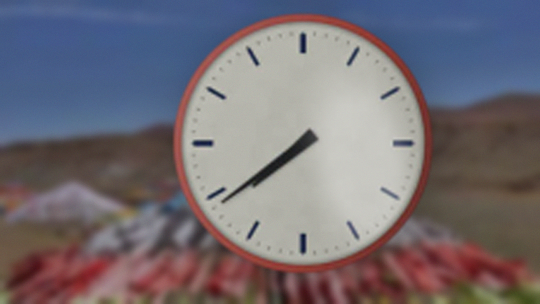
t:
7,39
